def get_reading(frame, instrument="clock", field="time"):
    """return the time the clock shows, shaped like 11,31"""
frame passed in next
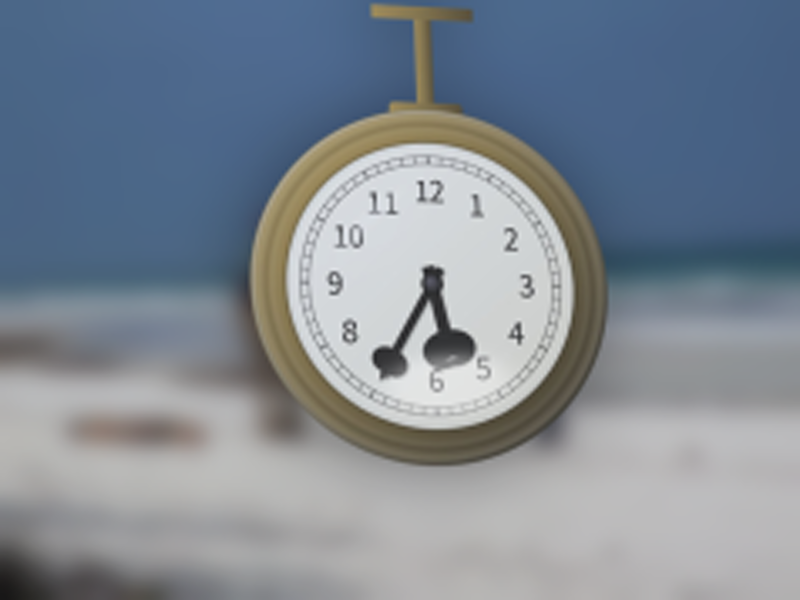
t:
5,35
